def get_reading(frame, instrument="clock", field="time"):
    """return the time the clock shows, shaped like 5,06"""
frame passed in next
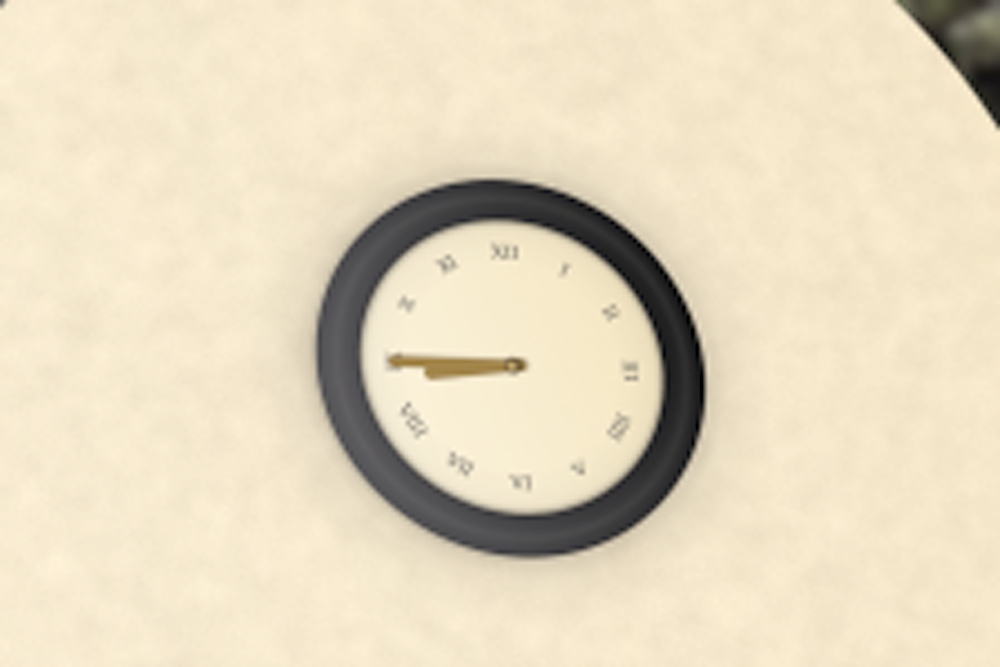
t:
8,45
